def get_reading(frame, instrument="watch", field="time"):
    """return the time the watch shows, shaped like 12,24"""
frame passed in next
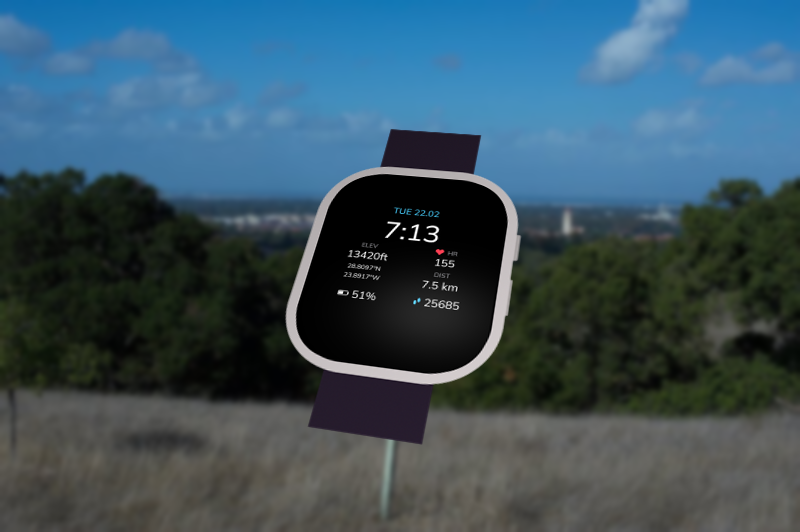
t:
7,13
